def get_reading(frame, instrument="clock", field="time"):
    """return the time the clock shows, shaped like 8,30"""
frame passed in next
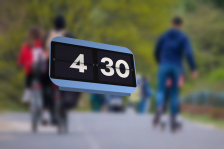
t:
4,30
